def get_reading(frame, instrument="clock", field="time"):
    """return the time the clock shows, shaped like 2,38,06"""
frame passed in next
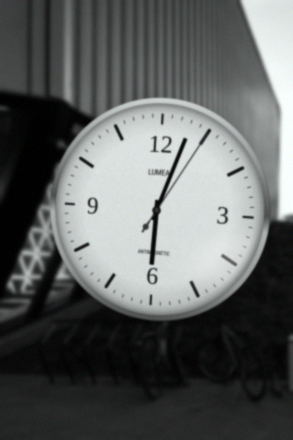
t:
6,03,05
